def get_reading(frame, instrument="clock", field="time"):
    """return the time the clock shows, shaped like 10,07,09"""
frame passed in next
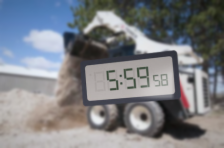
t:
5,59,58
